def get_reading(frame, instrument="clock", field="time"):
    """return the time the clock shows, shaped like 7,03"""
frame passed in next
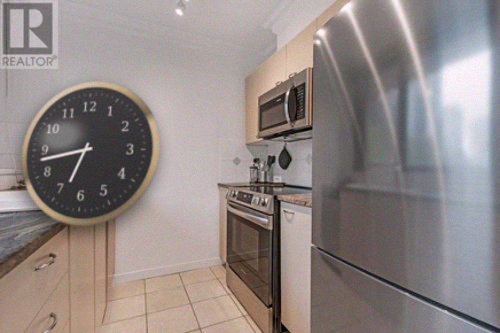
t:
6,43
